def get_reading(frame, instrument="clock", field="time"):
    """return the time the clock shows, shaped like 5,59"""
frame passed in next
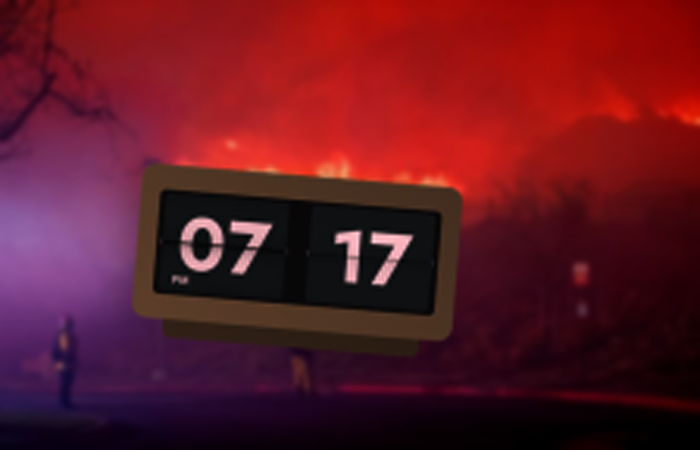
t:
7,17
